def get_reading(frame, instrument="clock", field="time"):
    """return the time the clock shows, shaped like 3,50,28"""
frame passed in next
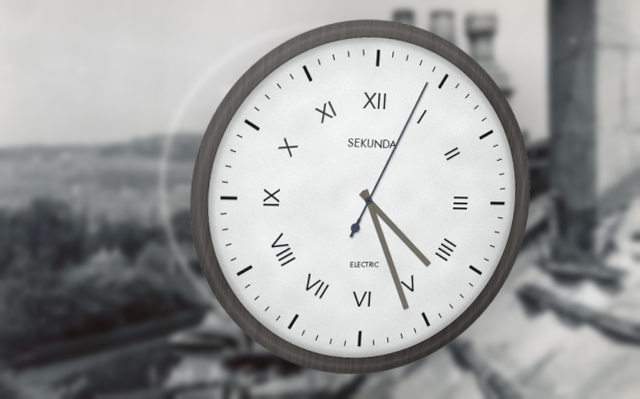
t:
4,26,04
